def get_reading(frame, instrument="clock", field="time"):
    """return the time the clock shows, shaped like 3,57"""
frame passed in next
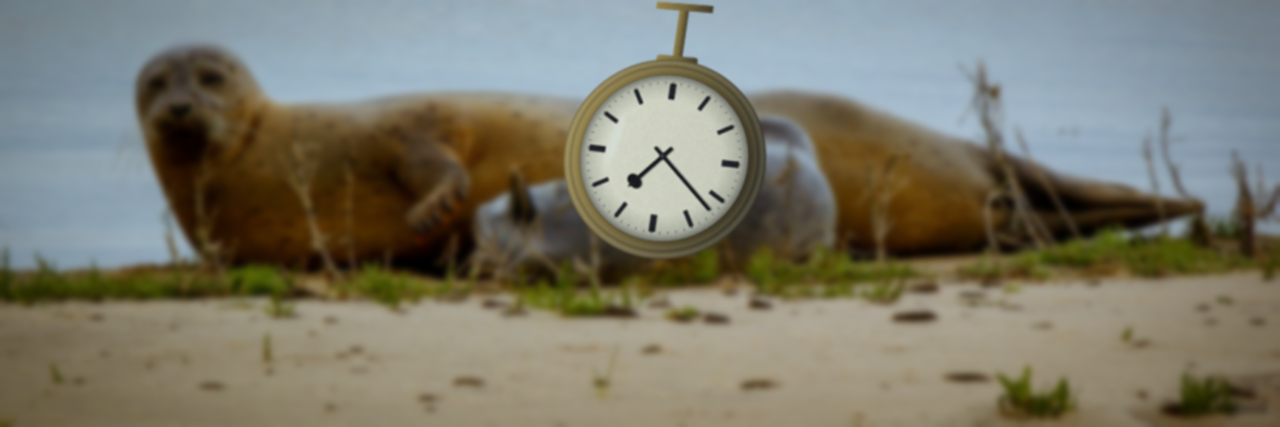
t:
7,22
